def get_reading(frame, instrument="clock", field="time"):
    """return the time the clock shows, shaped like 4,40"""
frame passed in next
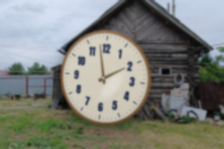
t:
1,58
